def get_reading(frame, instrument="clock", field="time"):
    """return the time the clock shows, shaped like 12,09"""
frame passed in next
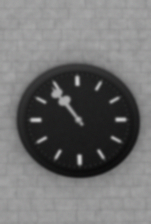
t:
10,54
